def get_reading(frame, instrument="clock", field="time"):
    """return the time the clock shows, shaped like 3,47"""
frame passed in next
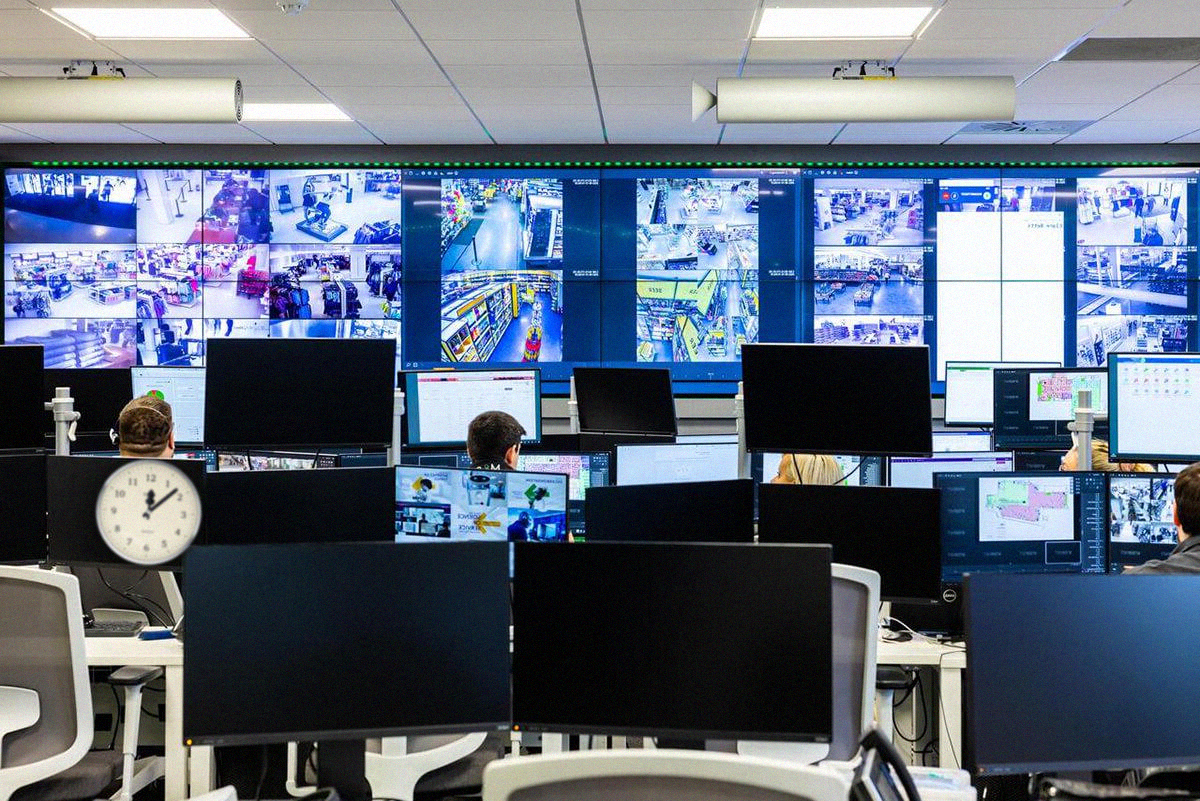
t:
12,08
